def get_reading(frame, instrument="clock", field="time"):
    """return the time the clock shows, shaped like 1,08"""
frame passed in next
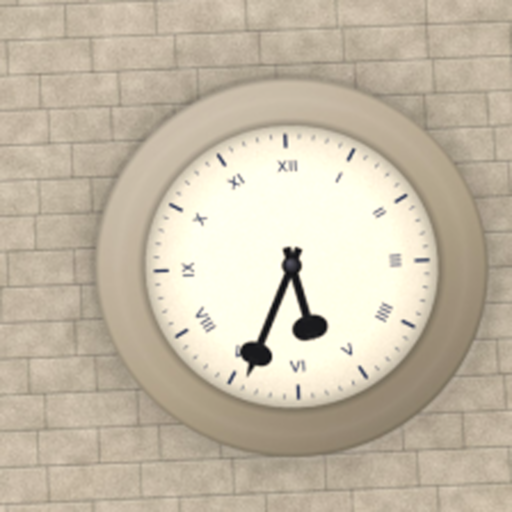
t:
5,34
